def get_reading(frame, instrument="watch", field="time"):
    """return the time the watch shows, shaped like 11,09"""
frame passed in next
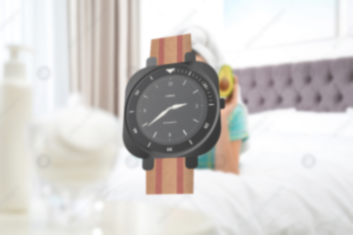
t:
2,39
